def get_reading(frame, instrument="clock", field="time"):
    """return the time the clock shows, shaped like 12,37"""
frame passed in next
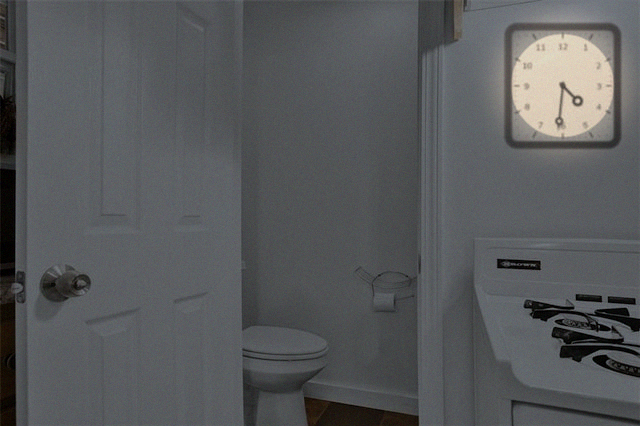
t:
4,31
